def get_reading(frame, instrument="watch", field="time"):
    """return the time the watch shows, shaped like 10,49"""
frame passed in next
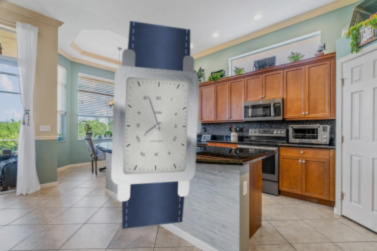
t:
7,56
